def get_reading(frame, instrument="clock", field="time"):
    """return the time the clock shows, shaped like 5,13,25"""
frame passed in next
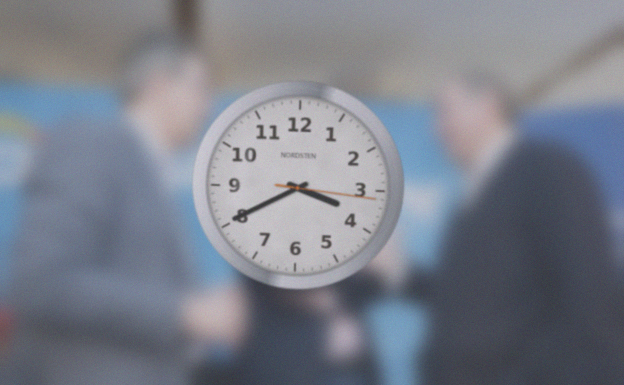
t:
3,40,16
